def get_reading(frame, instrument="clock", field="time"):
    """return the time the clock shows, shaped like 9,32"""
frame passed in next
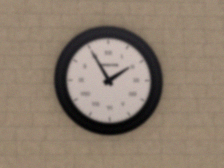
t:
1,55
